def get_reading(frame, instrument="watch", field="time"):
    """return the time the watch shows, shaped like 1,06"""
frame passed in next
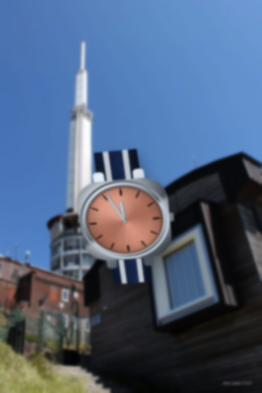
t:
11,56
